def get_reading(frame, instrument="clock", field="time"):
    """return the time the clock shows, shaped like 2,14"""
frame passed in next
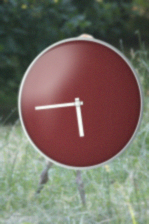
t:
5,44
